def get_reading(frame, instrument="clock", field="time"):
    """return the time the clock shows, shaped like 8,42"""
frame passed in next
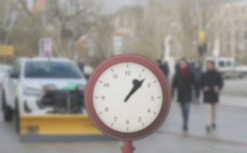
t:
1,07
